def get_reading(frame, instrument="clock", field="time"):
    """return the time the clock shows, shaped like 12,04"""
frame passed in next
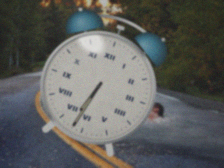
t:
6,32
